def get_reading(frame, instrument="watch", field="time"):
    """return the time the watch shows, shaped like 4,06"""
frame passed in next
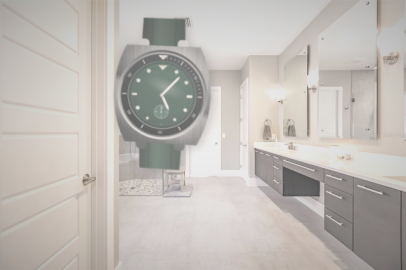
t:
5,07
